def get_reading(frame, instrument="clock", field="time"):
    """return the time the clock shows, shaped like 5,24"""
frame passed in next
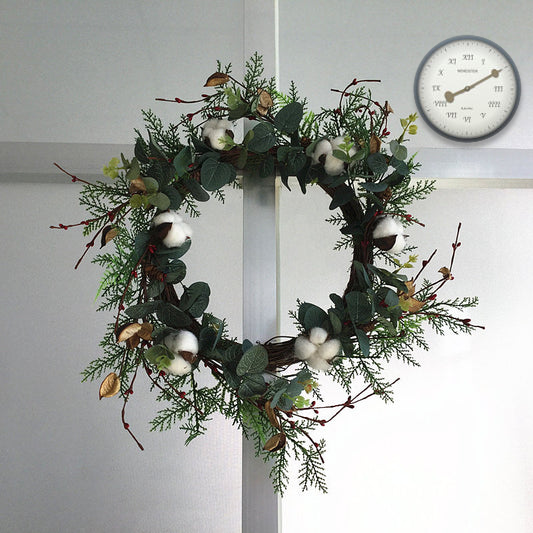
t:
8,10
